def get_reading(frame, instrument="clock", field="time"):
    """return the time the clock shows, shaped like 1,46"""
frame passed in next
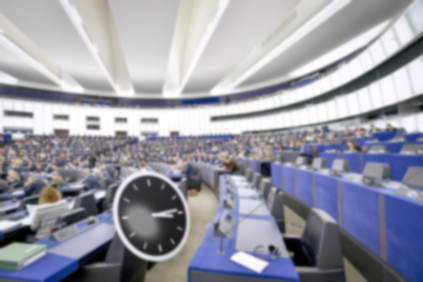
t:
3,14
